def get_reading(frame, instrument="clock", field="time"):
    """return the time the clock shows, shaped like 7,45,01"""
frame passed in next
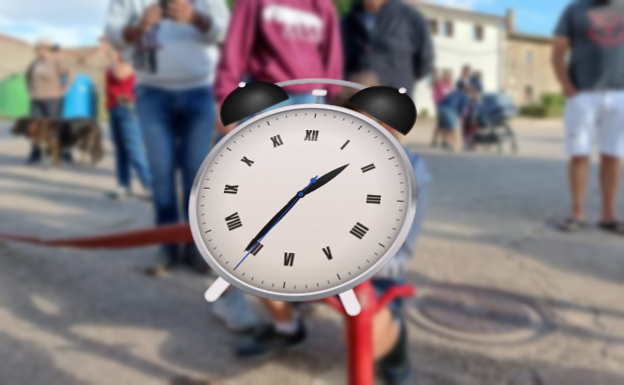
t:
1,35,35
